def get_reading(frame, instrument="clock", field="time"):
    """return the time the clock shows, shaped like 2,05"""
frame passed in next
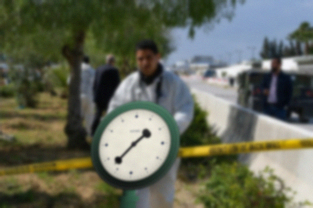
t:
1,37
